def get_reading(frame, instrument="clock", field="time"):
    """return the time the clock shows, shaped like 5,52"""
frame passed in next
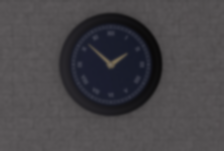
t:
1,52
